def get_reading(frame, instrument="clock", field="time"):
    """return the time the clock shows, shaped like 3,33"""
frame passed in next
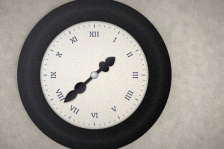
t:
1,38
